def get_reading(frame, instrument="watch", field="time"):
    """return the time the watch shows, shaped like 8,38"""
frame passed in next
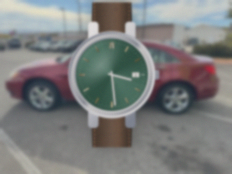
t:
3,29
